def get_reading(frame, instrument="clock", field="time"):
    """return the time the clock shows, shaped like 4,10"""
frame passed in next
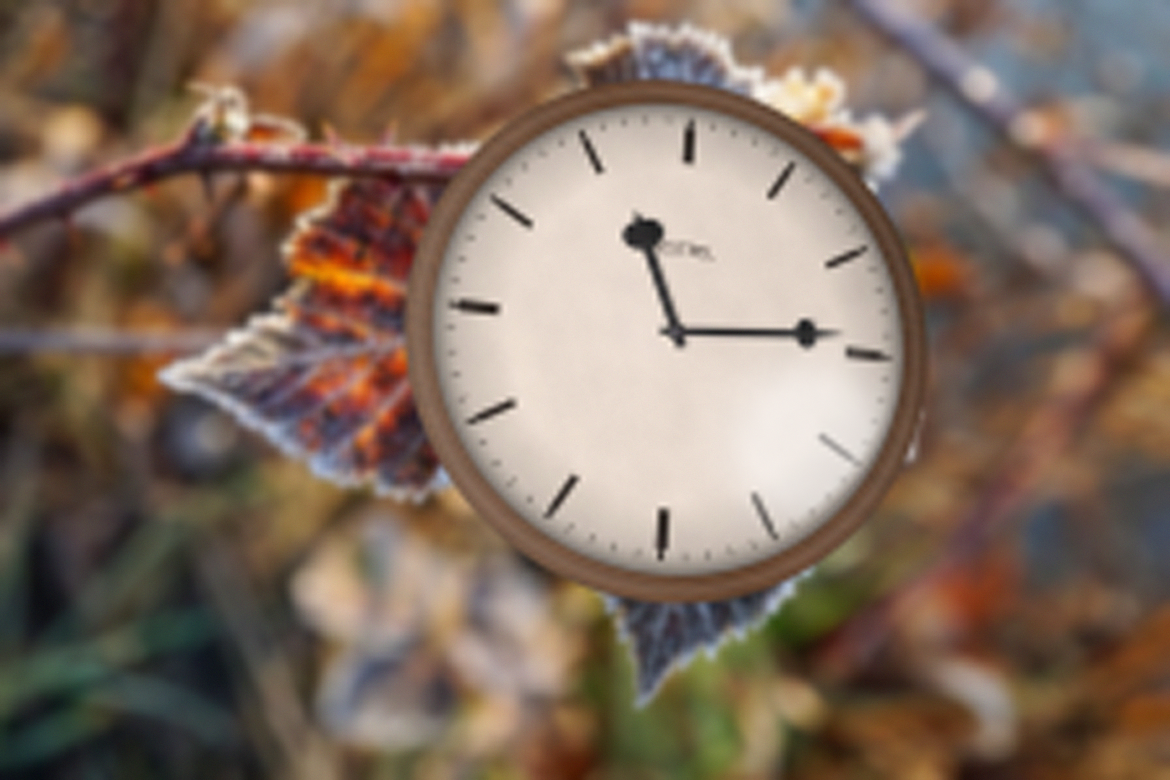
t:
11,14
